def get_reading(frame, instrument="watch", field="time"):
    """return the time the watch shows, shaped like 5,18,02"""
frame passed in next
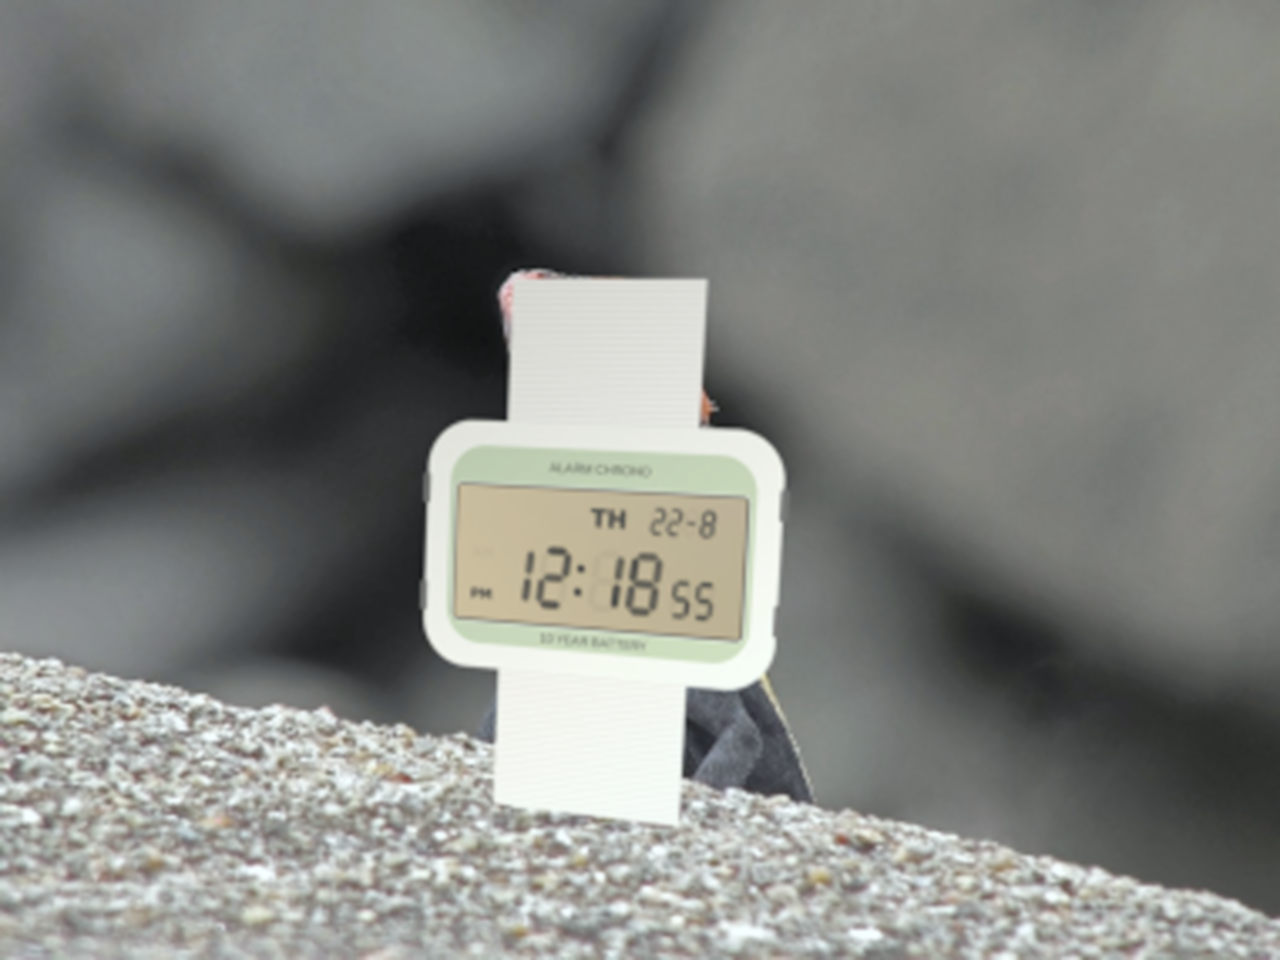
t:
12,18,55
